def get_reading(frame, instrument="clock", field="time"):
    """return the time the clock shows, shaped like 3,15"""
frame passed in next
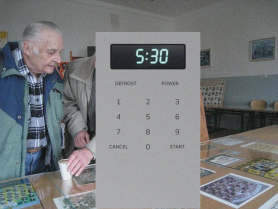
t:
5,30
